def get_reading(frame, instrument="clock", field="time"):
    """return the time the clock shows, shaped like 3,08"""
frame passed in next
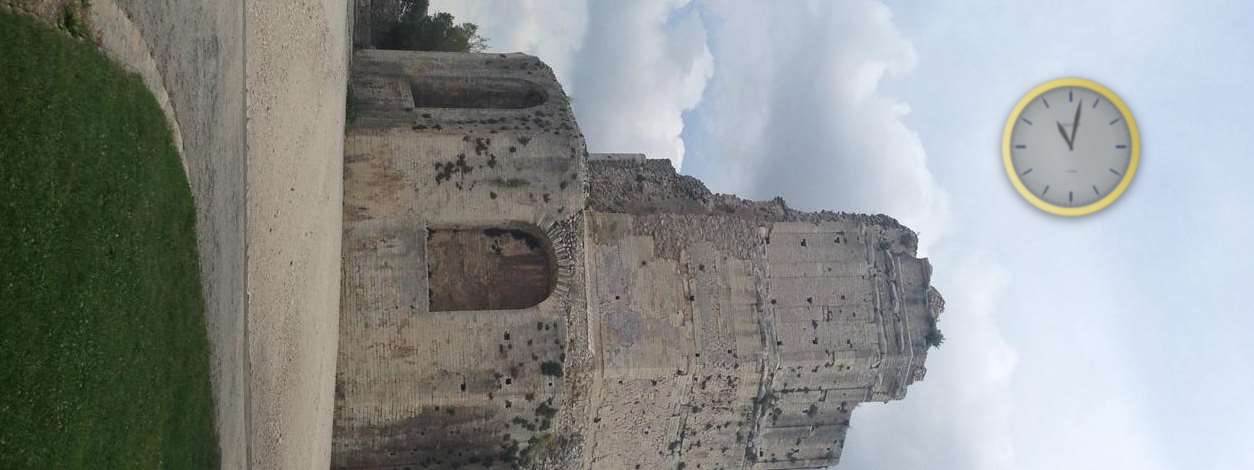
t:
11,02
